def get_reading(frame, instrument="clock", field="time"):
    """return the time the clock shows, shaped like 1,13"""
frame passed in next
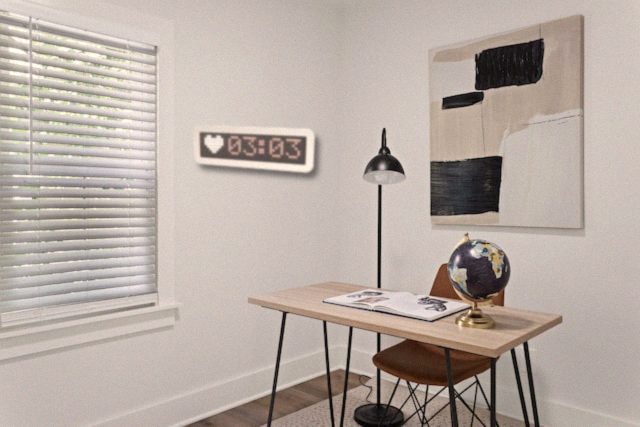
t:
3,03
